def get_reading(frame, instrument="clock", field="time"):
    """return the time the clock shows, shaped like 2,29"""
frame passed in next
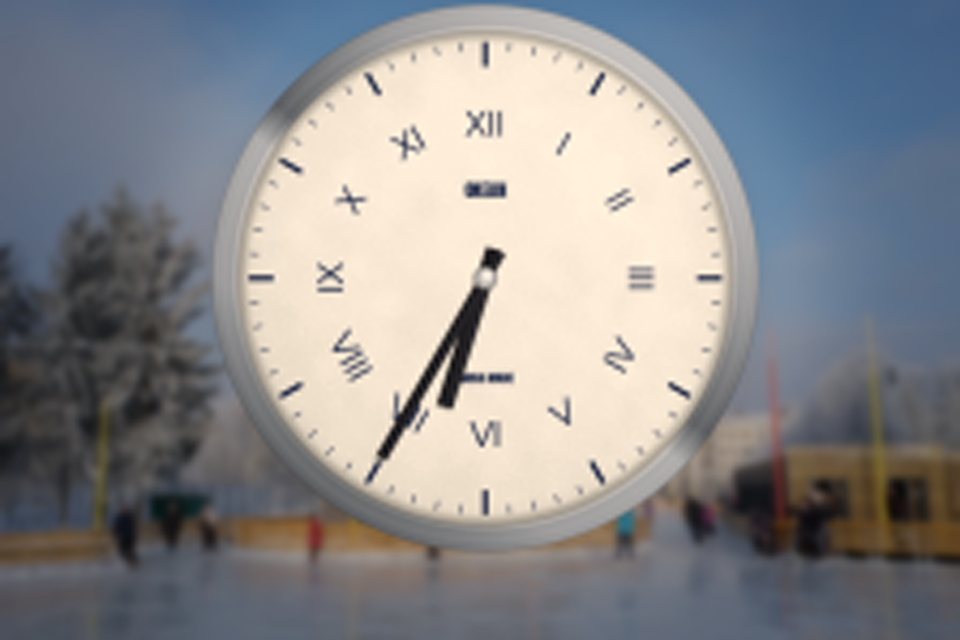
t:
6,35
